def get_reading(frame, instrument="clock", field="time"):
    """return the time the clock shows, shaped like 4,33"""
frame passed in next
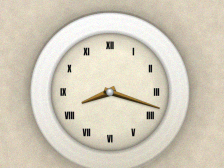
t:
8,18
